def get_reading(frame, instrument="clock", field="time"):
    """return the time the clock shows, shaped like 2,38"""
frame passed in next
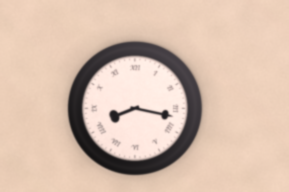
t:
8,17
